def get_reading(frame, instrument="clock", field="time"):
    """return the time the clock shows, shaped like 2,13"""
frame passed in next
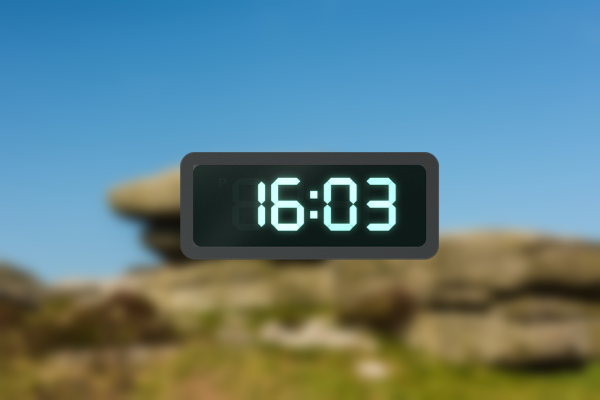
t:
16,03
